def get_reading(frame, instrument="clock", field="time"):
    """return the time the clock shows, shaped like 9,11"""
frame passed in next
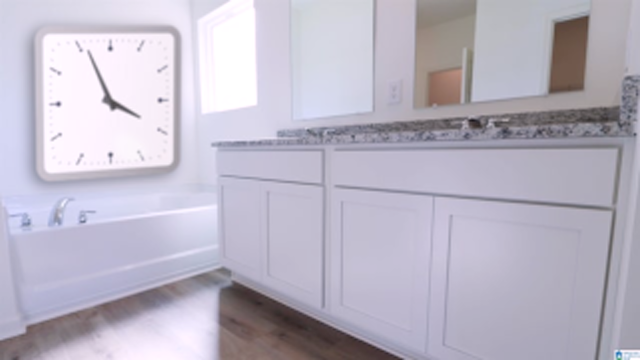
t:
3,56
